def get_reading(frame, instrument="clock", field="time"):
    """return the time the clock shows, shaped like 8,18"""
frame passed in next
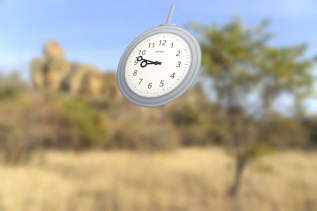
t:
8,47
